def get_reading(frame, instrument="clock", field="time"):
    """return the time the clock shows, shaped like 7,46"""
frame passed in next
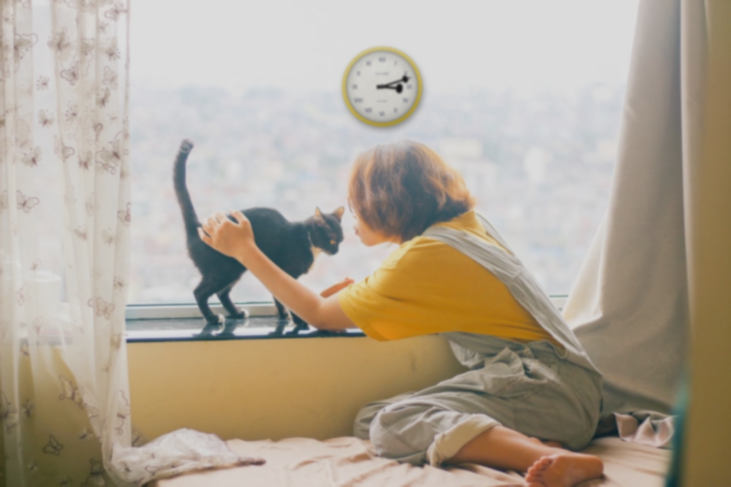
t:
3,12
